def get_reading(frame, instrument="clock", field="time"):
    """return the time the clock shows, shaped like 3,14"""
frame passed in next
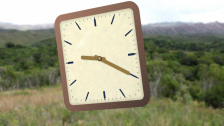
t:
9,20
